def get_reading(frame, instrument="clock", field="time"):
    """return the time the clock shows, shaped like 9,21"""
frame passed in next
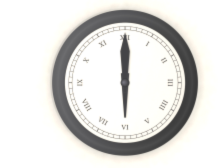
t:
6,00
